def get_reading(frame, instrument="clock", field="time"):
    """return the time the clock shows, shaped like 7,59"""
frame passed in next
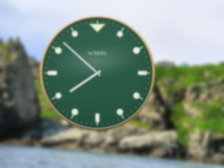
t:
7,52
